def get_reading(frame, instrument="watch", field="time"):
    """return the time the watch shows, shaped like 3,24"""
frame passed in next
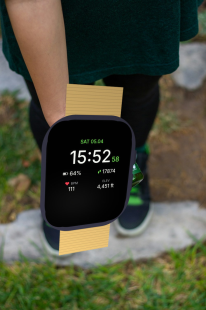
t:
15,52
